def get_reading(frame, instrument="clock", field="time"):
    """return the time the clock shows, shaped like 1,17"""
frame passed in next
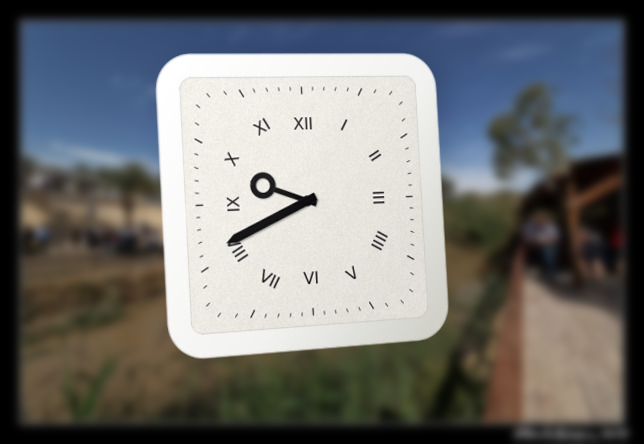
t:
9,41
